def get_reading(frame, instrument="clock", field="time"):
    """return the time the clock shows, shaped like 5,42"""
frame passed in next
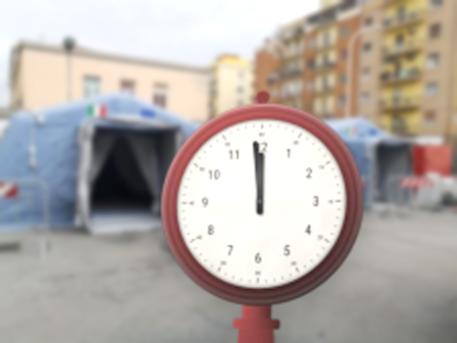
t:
11,59
